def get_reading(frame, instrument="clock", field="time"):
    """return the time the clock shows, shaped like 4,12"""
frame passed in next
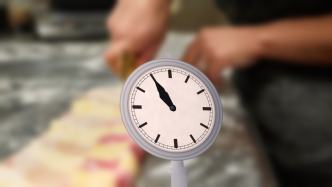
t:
10,55
